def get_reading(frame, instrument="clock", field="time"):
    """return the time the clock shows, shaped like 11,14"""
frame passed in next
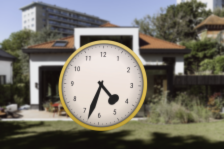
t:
4,33
